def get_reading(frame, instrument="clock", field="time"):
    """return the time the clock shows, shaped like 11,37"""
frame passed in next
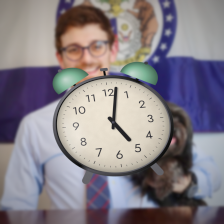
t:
5,02
